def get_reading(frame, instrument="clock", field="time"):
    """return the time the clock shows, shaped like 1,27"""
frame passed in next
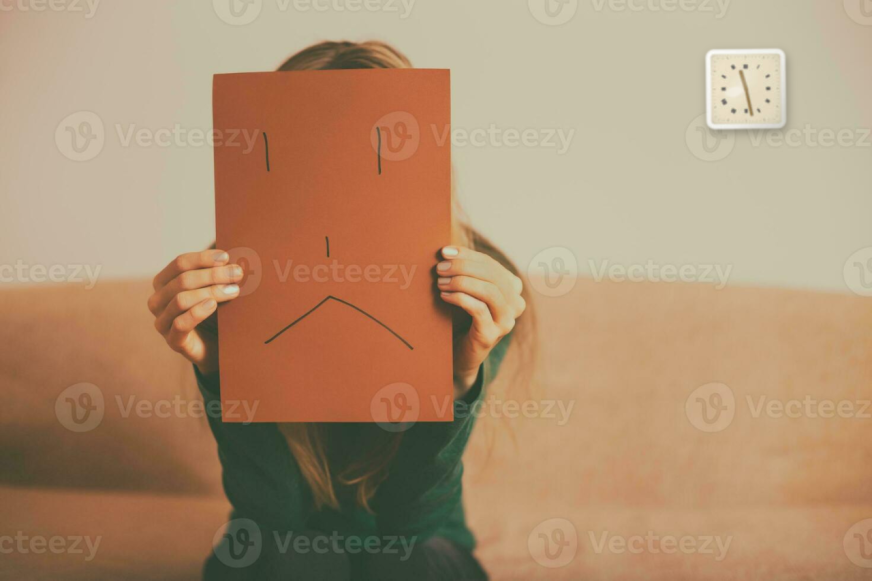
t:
11,28
